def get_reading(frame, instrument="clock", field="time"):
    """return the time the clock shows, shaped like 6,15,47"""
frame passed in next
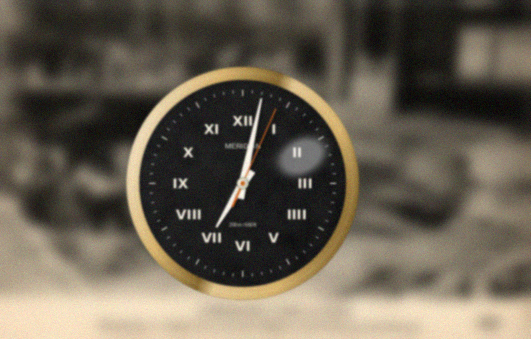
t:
7,02,04
